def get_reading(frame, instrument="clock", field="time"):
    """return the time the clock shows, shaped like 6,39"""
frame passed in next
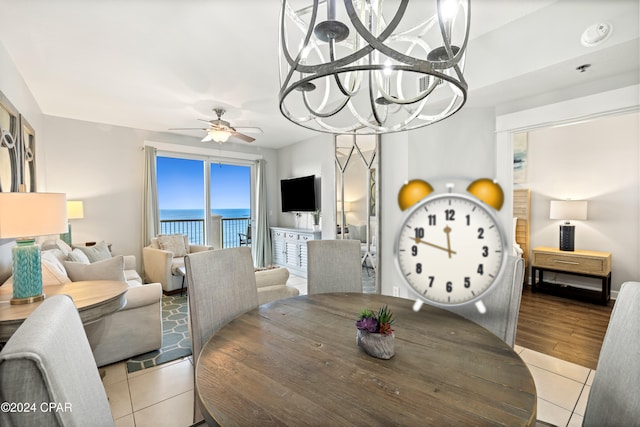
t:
11,48
